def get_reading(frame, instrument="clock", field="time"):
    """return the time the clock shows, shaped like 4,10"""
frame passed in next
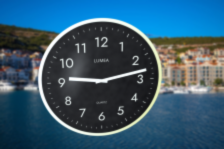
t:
9,13
